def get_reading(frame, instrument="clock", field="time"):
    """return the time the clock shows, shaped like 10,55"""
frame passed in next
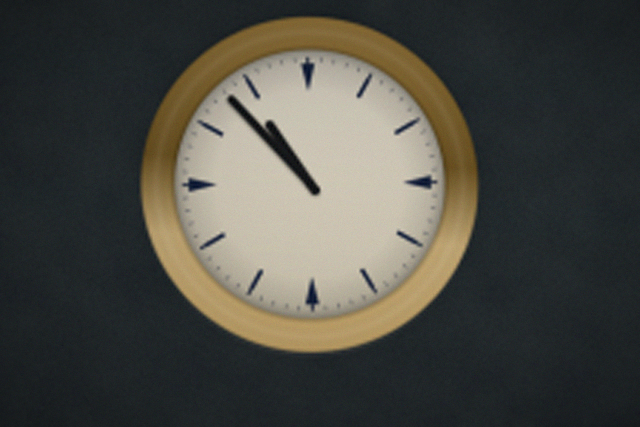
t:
10,53
